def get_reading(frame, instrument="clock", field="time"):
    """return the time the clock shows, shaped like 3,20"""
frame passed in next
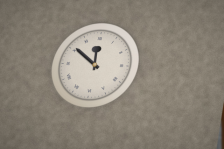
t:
11,51
